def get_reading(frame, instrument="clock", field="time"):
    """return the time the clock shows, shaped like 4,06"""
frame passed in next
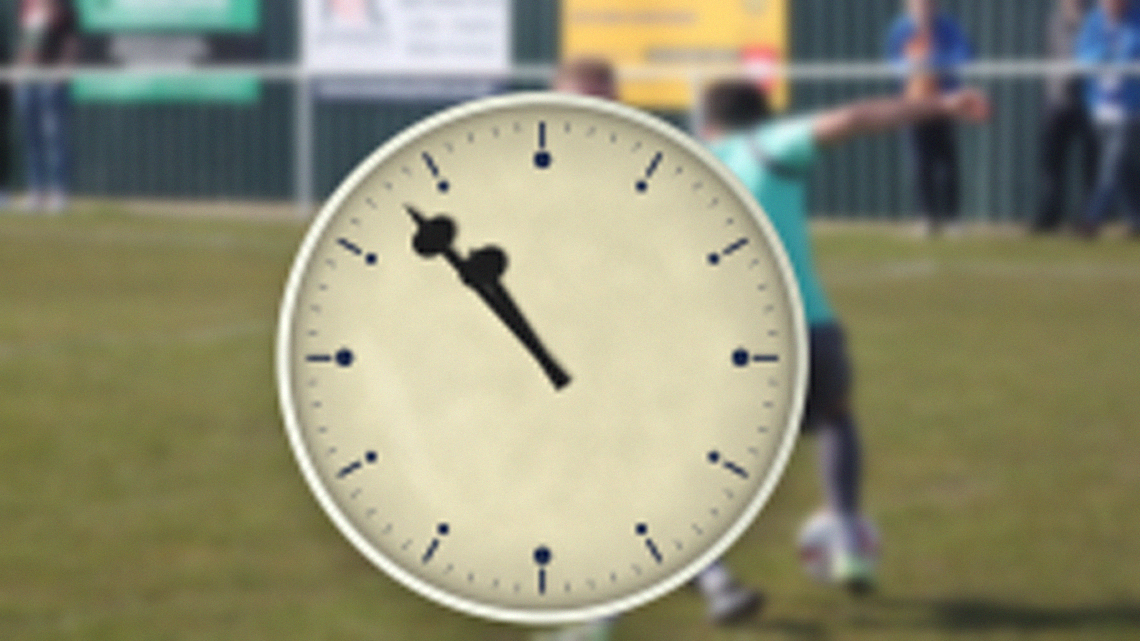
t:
10,53
